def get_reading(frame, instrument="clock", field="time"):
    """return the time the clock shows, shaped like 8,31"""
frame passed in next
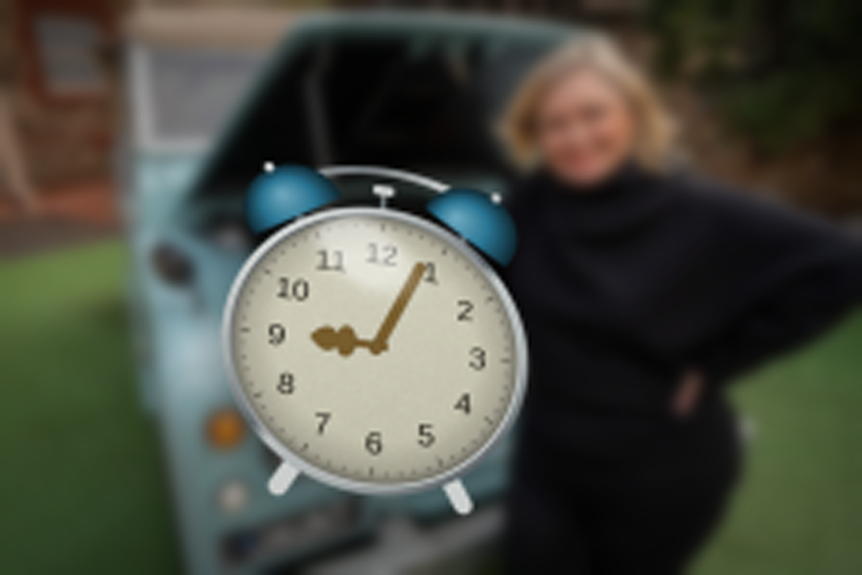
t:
9,04
